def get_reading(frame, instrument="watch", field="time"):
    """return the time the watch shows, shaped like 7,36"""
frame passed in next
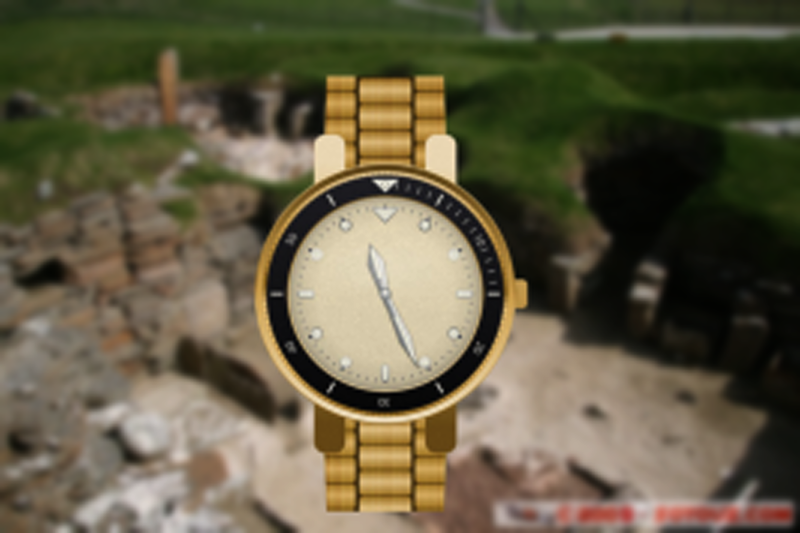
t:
11,26
